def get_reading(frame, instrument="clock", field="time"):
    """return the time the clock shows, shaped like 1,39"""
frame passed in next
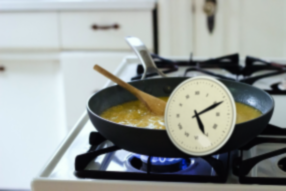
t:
5,11
